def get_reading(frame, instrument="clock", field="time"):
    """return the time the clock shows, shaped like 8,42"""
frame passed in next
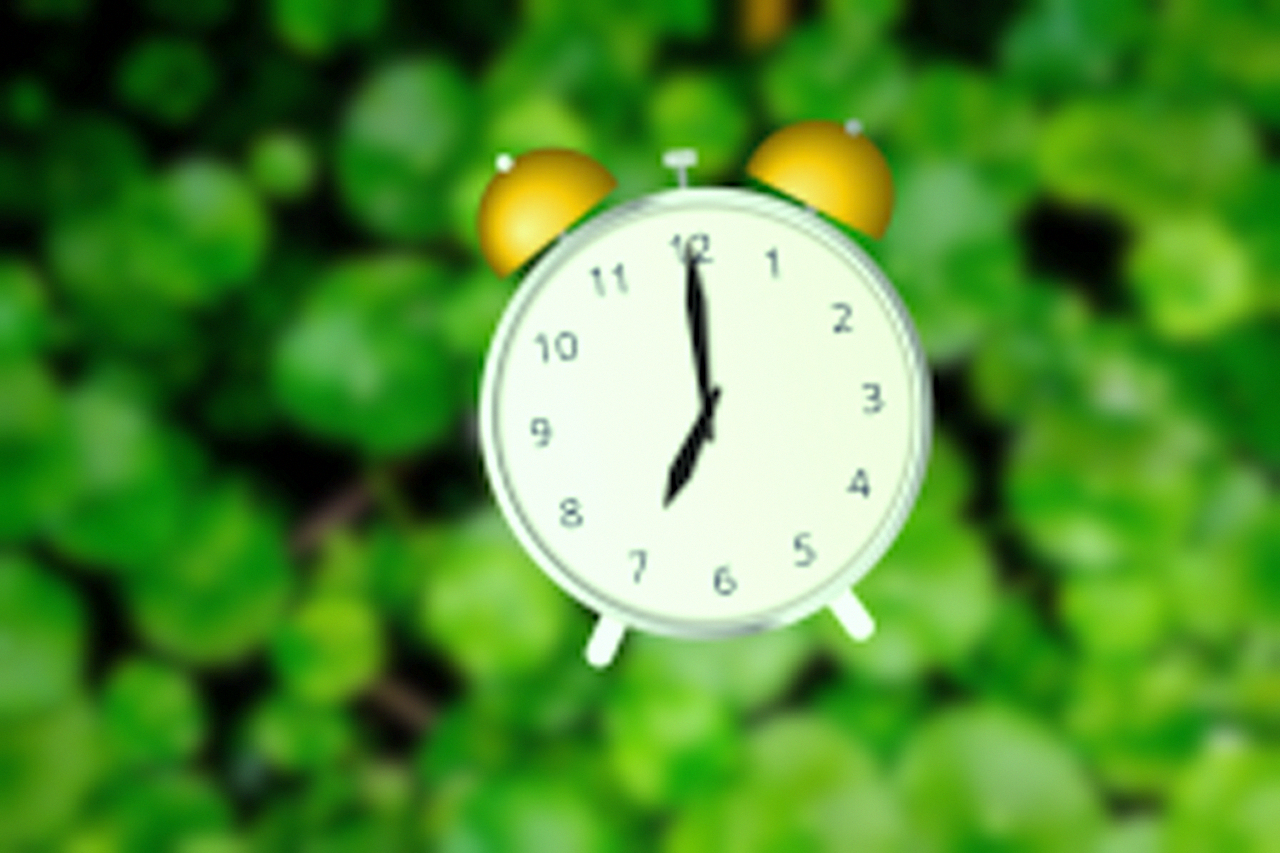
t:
7,00
